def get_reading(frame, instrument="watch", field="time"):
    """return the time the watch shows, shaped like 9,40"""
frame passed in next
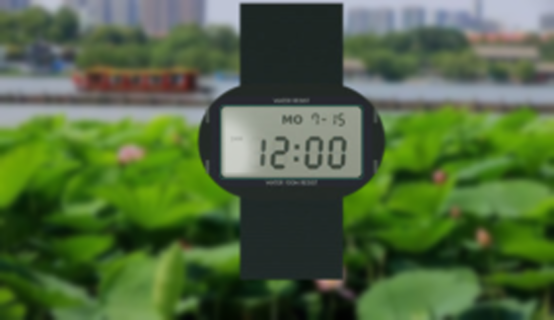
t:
12,00
